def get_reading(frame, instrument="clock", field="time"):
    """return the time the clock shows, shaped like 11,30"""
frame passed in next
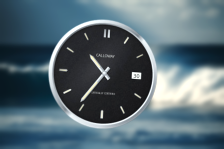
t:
10,36
